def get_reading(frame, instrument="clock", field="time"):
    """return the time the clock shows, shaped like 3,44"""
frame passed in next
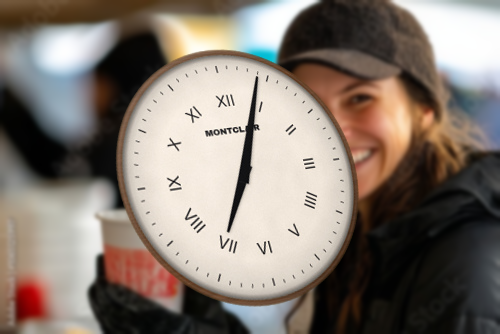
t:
7,04
